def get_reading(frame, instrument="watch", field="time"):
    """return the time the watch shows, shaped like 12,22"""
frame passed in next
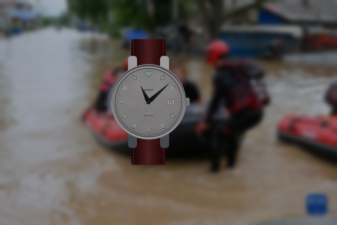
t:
11,08
